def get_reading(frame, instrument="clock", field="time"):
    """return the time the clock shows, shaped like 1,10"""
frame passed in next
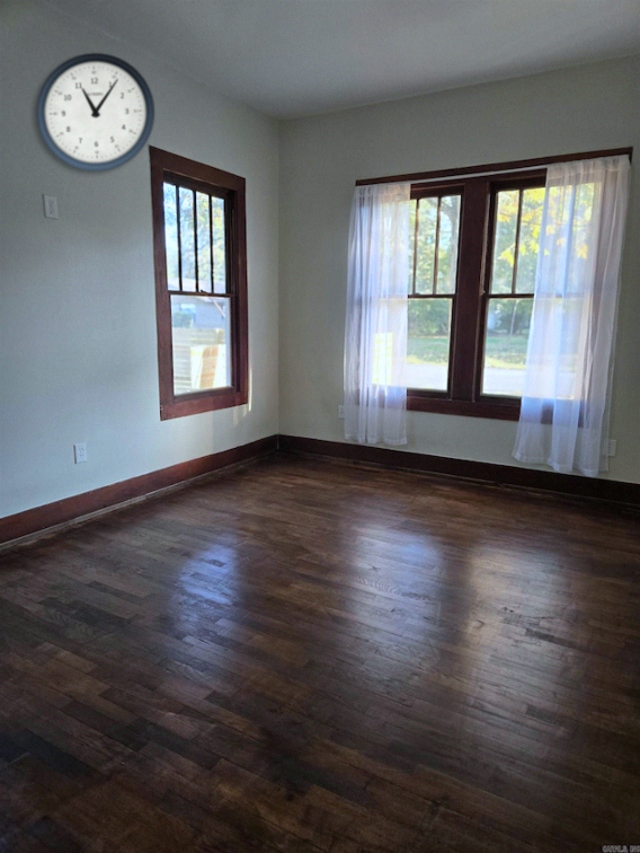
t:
11,06
